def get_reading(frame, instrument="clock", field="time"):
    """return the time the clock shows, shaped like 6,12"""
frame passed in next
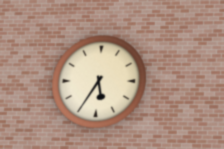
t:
5,35
